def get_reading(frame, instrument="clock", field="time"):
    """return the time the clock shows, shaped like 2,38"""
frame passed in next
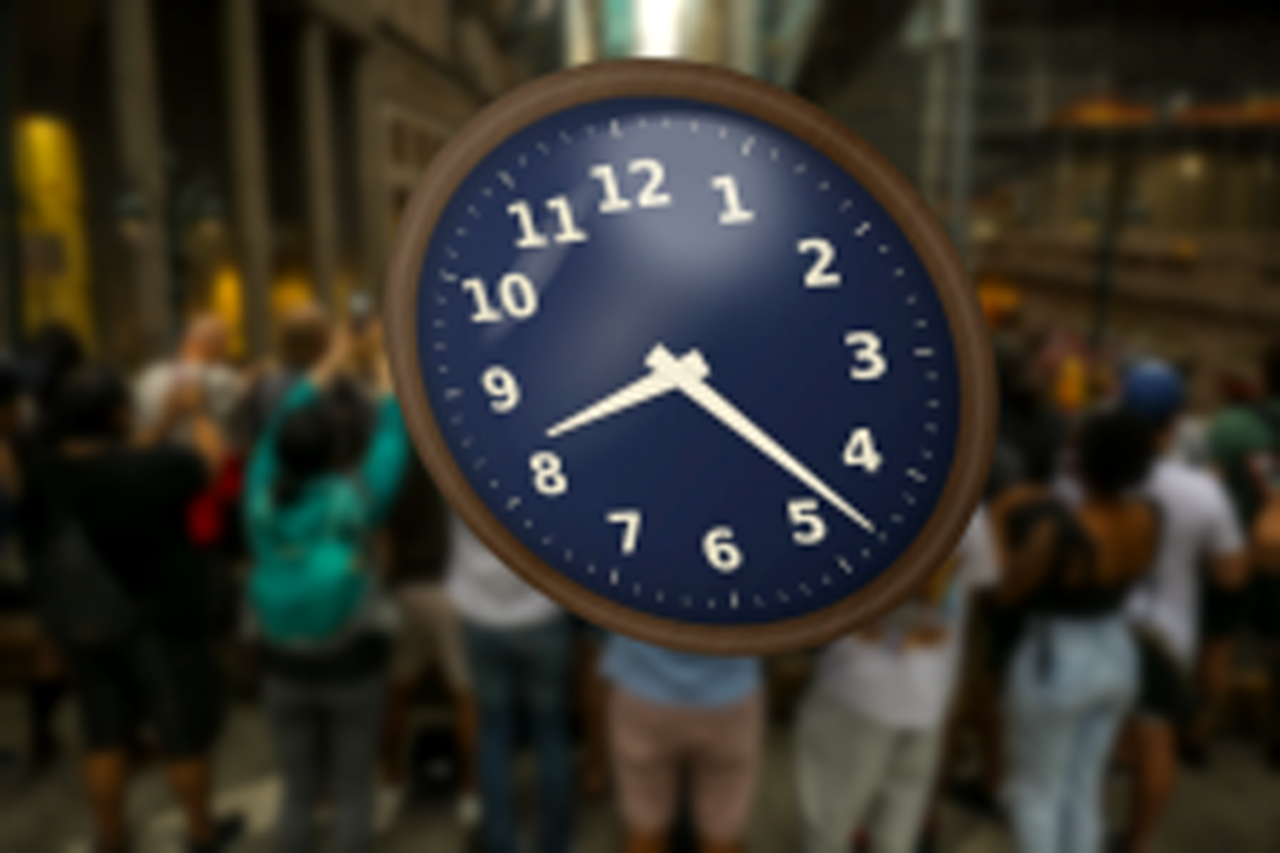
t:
8,23
